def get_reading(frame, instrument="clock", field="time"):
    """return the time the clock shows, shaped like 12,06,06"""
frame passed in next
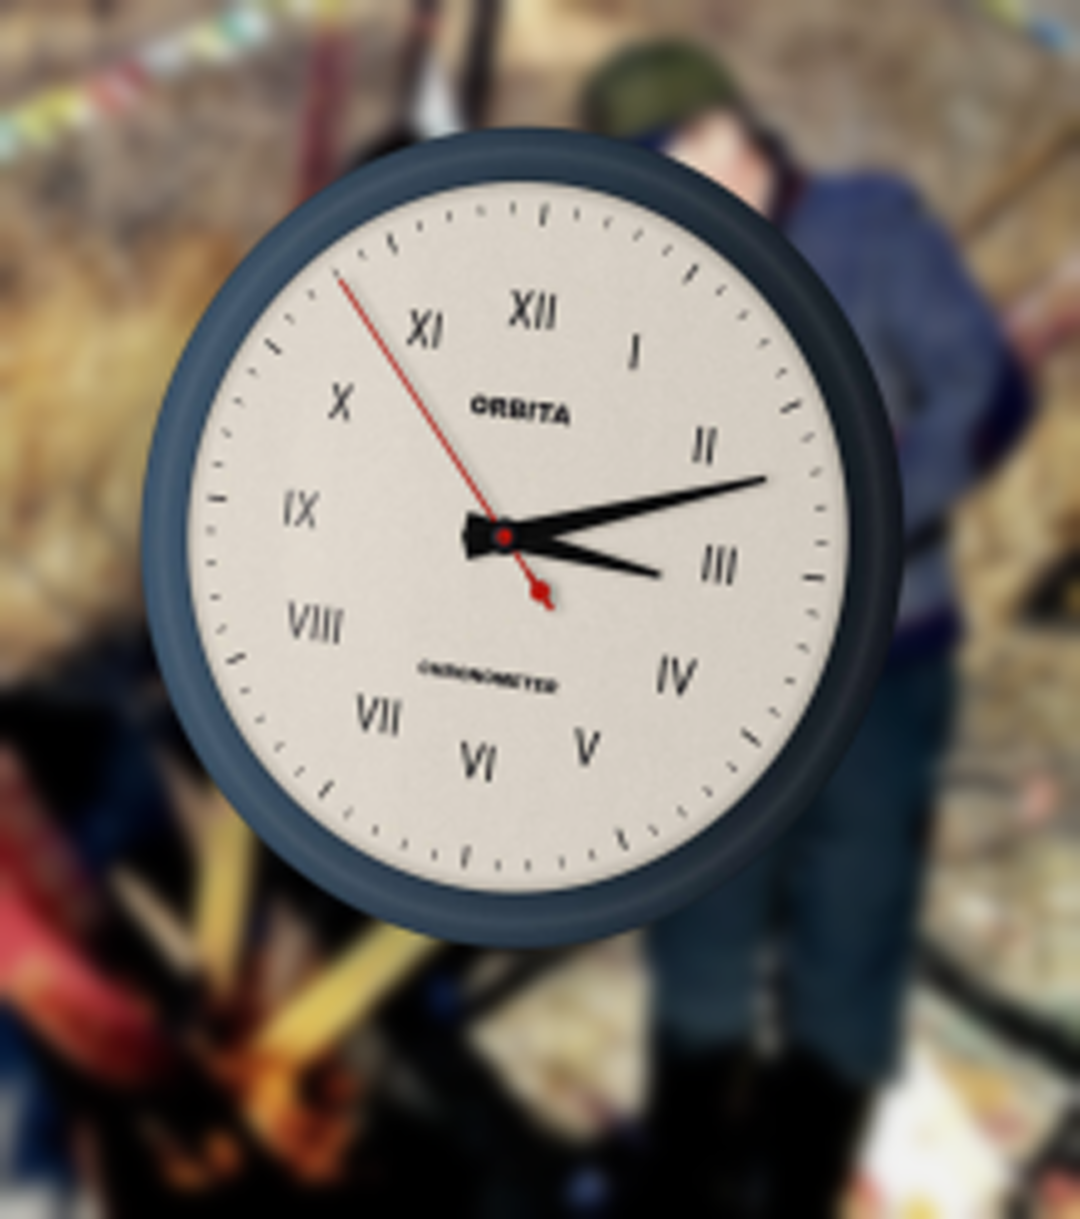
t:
3,11,53
